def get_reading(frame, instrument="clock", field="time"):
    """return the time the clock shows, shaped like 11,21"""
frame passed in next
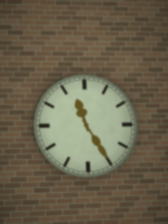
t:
11,25
